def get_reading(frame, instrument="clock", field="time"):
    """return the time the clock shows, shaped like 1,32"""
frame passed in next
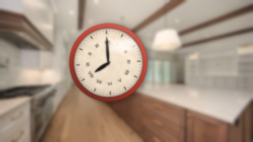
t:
8,00
